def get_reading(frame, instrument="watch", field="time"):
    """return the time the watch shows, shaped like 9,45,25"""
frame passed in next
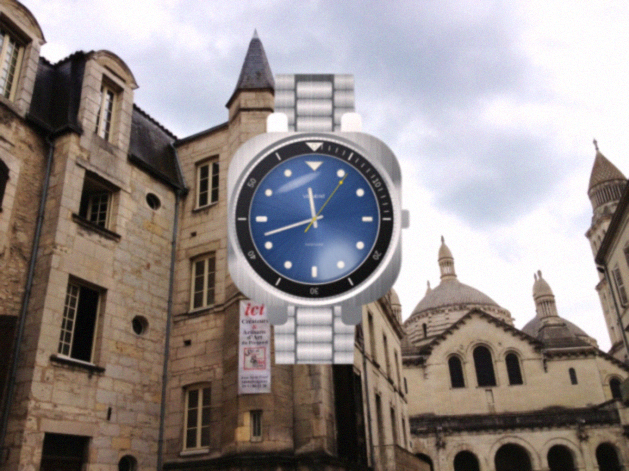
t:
11,42,06
